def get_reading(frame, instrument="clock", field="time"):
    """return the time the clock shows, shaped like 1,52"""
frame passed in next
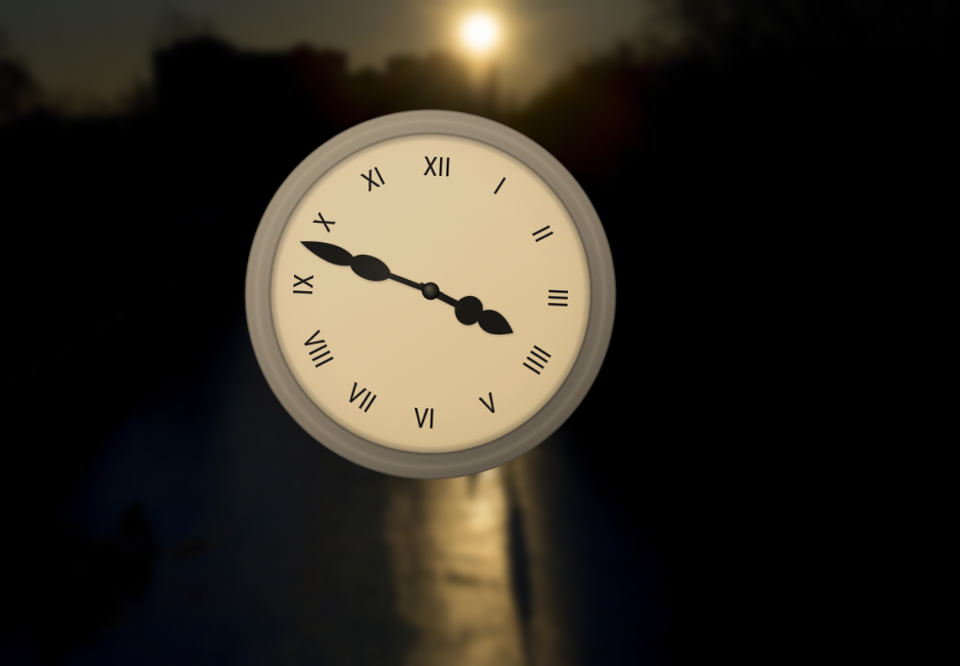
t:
3,48
